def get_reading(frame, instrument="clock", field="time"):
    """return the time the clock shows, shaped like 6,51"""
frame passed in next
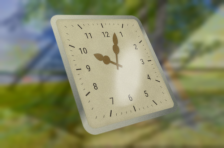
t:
10,03
